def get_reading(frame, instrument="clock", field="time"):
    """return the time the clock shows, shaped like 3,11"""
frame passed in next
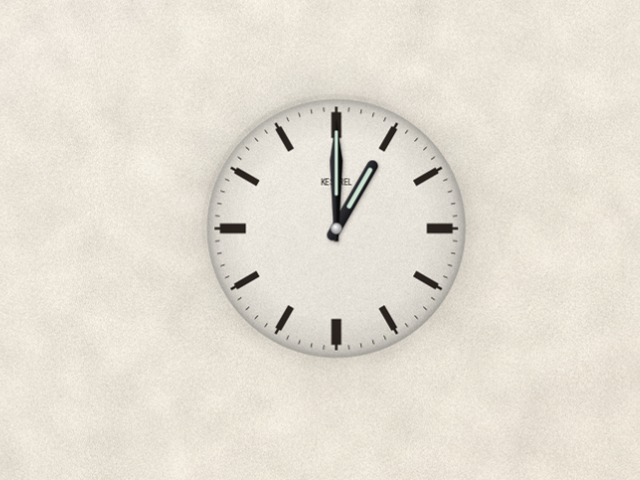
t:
1,00
